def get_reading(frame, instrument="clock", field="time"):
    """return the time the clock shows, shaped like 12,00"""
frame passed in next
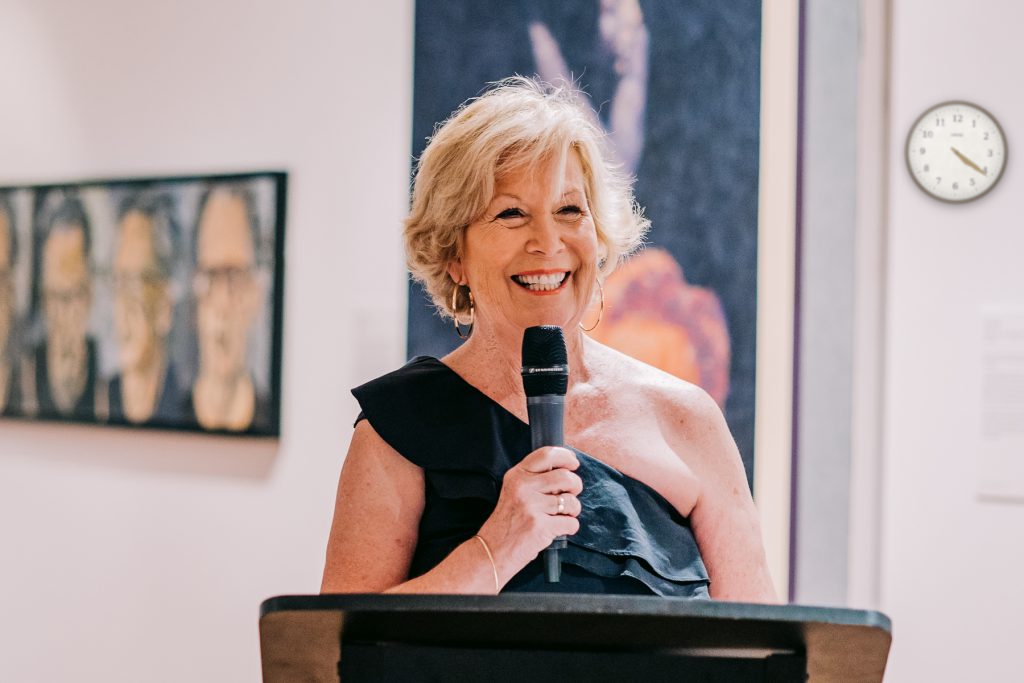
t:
4,21
